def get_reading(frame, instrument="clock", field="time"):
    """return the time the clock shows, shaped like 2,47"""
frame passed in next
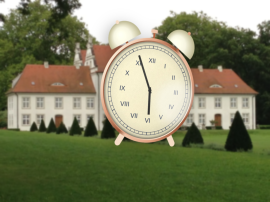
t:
5,56
